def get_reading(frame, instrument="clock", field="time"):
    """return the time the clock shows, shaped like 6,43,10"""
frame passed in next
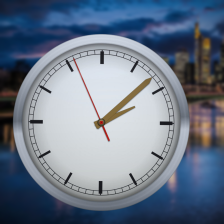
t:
2,07,56
